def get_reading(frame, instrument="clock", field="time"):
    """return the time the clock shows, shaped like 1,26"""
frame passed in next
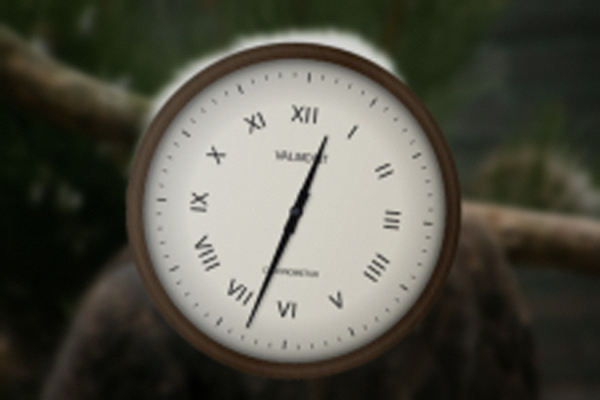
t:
12,33
